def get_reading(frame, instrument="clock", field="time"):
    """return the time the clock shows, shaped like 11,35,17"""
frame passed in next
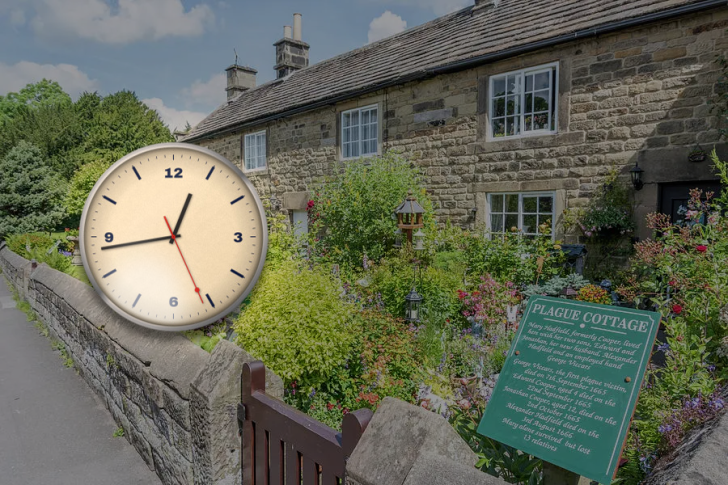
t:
12,43,26
